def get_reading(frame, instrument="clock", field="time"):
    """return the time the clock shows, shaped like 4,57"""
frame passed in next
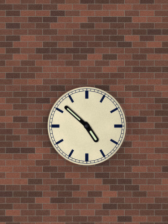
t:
4,52
